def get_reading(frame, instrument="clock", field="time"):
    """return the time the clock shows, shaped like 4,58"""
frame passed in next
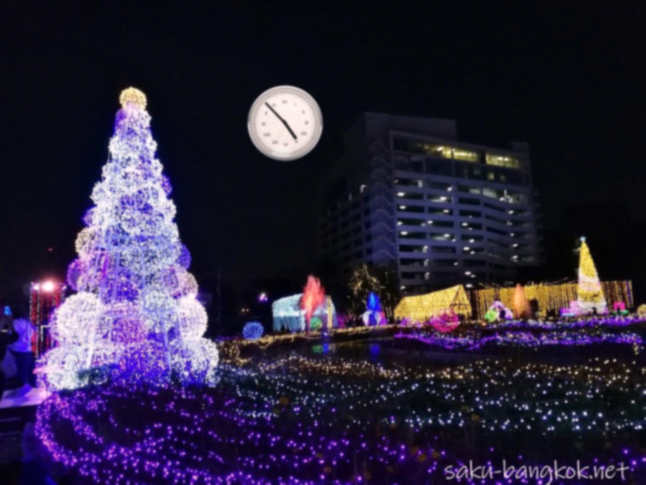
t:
4,53
